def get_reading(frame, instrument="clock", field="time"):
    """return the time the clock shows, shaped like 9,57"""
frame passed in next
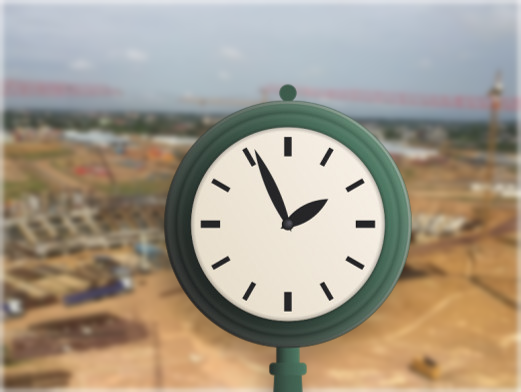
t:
1,56
